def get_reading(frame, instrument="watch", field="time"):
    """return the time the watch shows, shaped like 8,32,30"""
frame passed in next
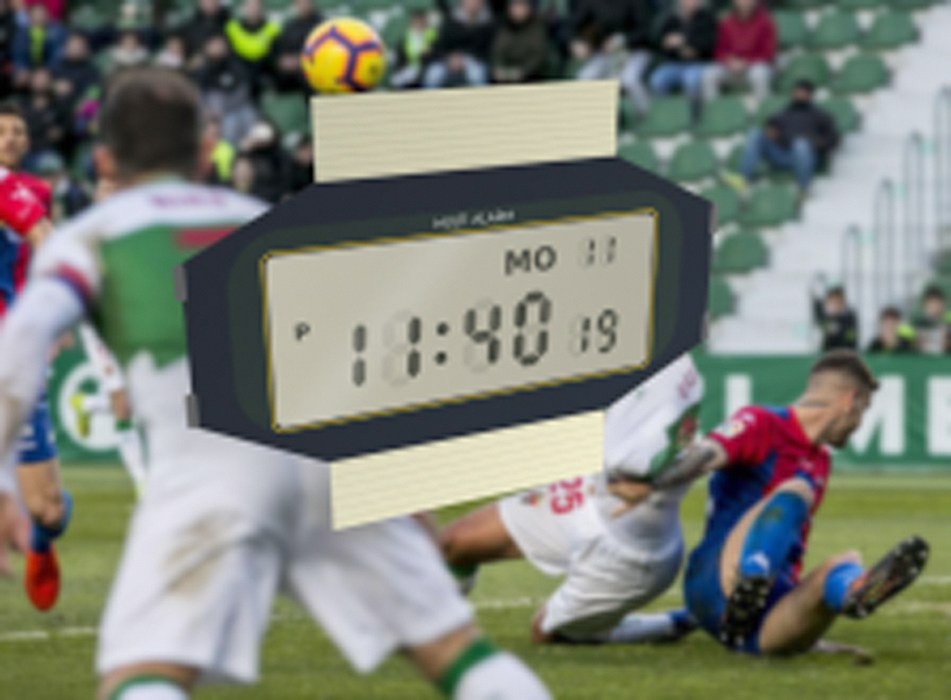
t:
11,40,19
